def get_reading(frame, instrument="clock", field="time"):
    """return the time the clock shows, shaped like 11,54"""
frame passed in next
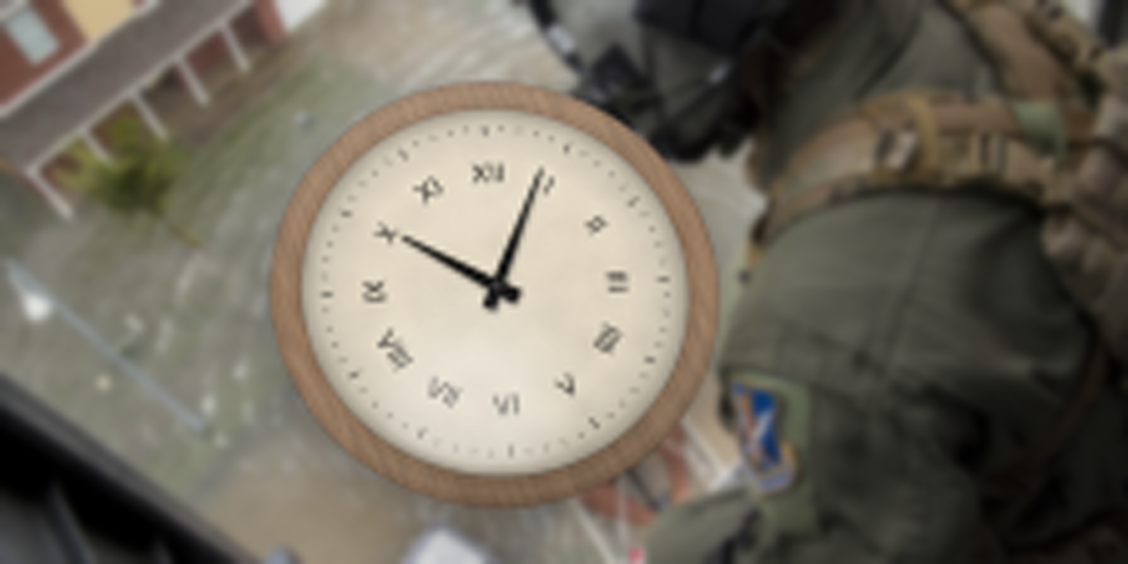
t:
10,04
